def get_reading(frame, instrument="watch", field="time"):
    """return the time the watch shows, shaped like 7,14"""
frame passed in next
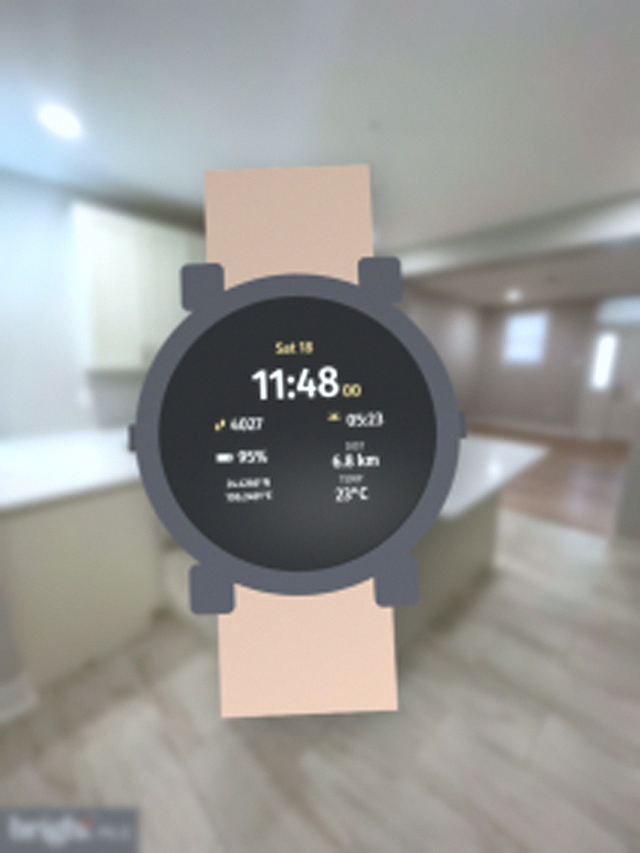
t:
11,48
